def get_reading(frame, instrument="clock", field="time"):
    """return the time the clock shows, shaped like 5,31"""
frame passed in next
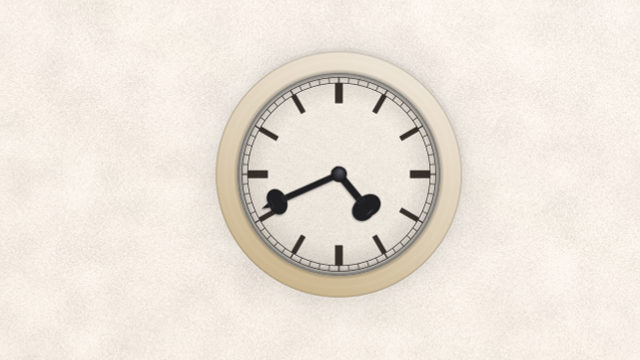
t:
4,41
